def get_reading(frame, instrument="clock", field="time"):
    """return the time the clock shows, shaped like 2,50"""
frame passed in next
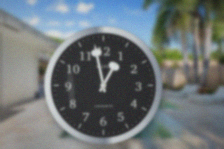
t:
12,58
